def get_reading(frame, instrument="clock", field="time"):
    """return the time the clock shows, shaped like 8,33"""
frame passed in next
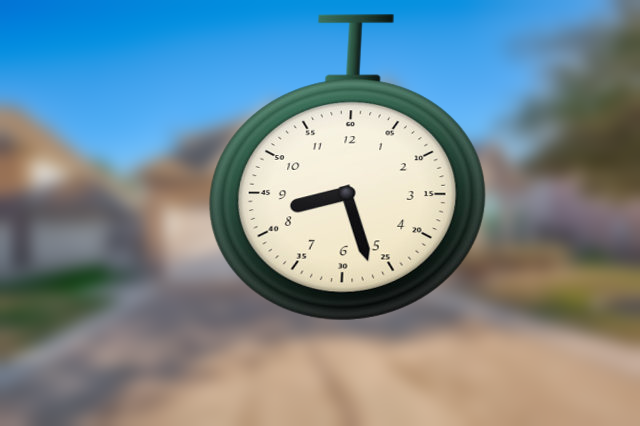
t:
8,27
